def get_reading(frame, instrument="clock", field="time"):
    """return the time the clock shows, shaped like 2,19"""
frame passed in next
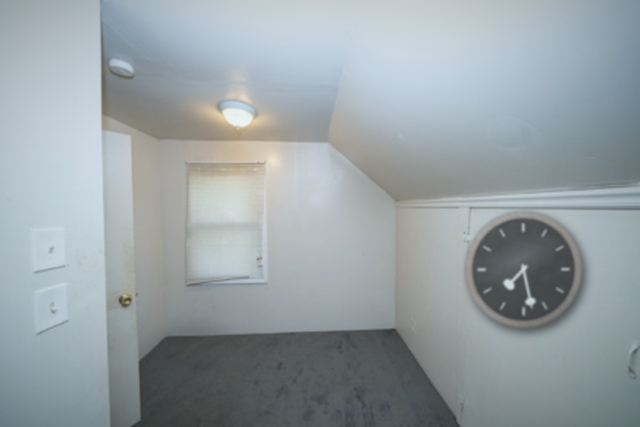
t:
7,28
